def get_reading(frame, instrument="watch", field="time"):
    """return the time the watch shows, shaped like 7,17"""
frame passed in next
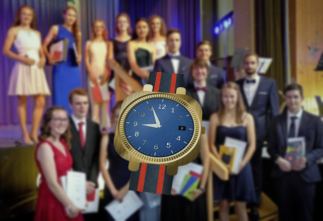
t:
8,56
